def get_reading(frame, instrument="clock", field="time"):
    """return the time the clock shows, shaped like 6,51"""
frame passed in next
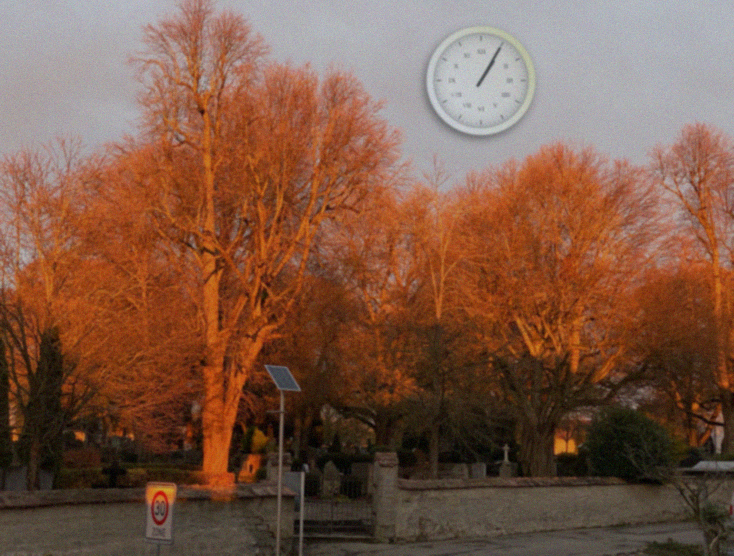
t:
1,05
